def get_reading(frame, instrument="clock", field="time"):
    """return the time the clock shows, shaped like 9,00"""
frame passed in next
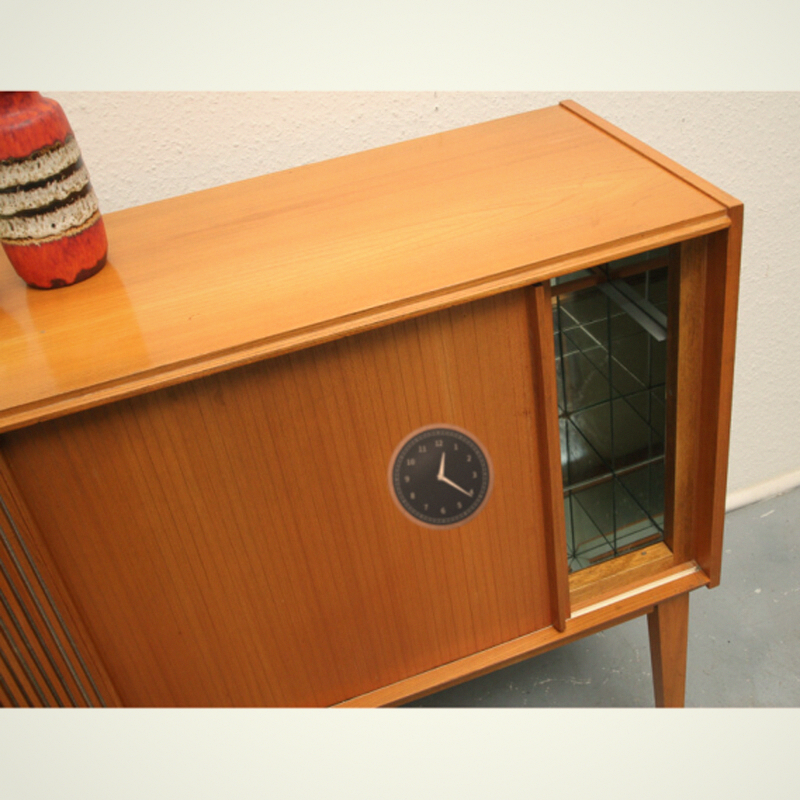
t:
12,21
